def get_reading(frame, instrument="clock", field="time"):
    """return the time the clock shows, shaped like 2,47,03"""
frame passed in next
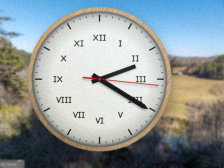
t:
2,20,16
